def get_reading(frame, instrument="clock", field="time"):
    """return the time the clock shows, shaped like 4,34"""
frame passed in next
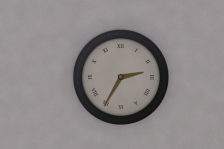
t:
2,35
